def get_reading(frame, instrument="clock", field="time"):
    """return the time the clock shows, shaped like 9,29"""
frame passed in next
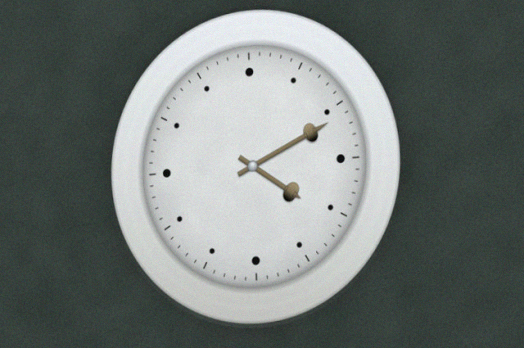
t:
4,11
